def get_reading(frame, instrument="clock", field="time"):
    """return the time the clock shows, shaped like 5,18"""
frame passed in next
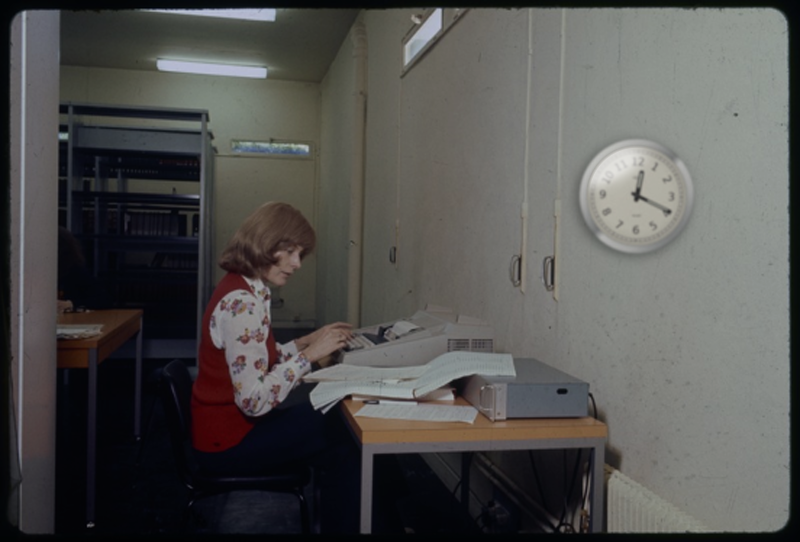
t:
12,19
